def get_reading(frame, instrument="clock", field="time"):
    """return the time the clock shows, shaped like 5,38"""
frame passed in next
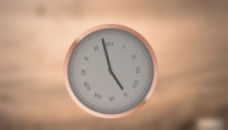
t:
4,58
